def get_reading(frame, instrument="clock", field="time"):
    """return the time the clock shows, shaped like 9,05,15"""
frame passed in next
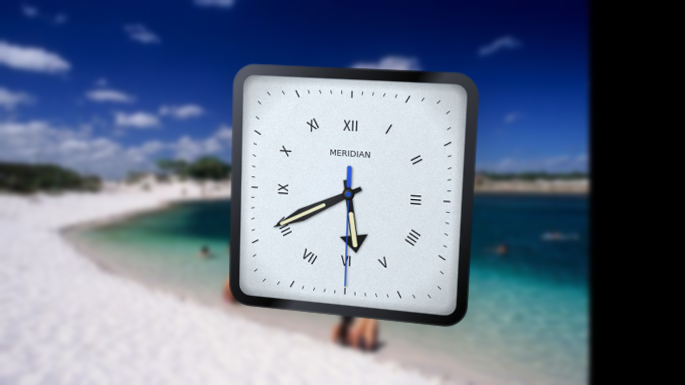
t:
5,40,30
